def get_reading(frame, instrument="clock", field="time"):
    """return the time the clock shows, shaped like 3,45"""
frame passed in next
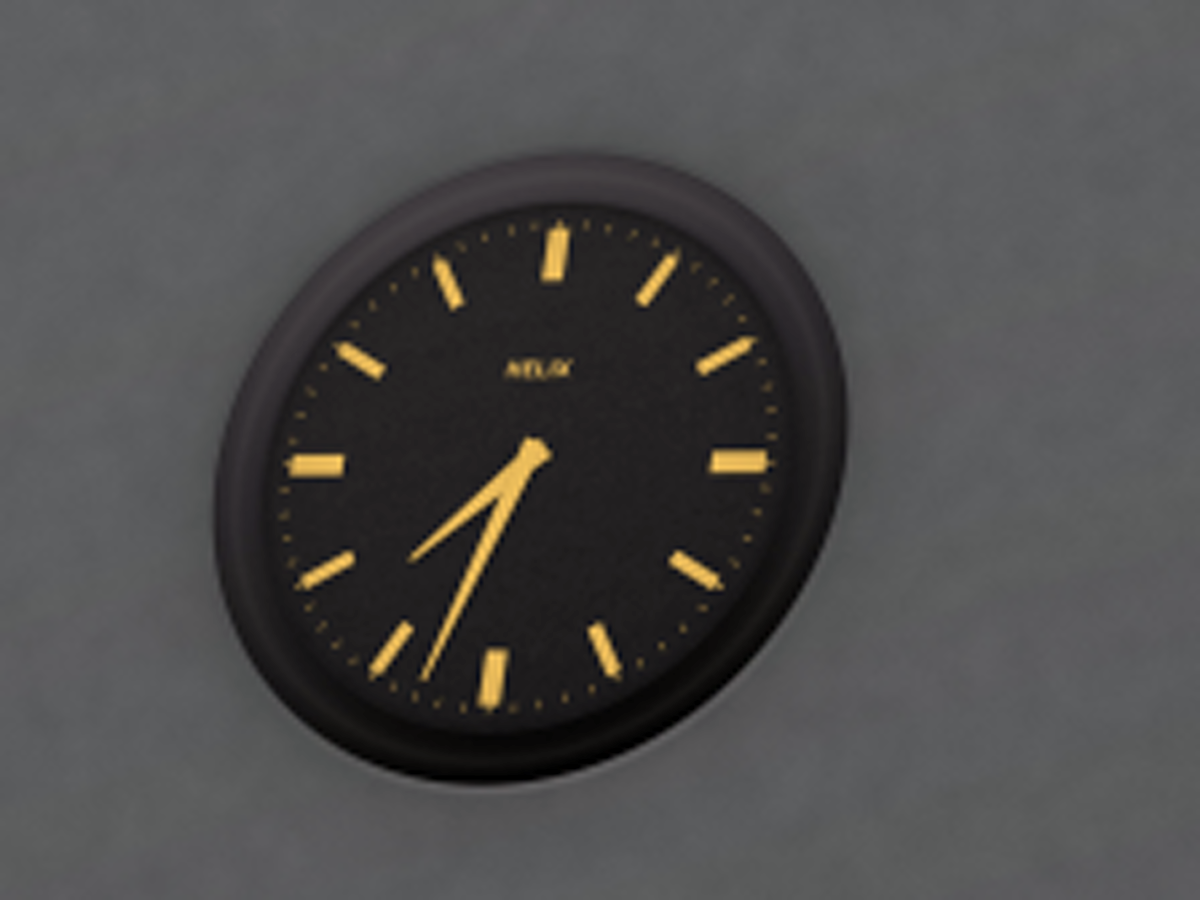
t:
7,33
